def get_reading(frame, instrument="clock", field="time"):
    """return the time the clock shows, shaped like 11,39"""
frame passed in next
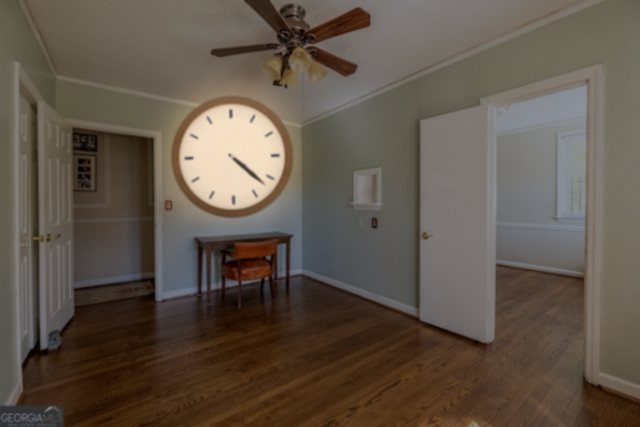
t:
4,22
